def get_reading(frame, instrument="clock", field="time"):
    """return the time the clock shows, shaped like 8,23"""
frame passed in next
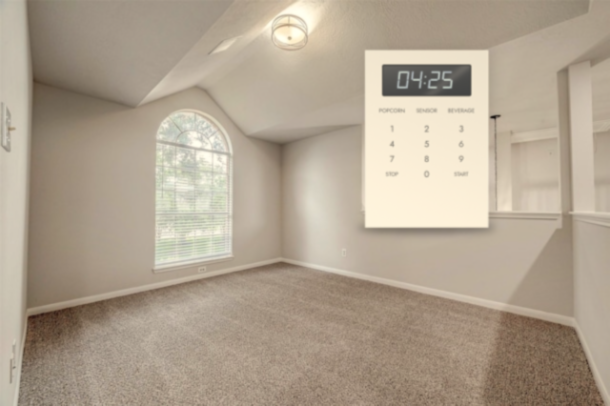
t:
4,25
